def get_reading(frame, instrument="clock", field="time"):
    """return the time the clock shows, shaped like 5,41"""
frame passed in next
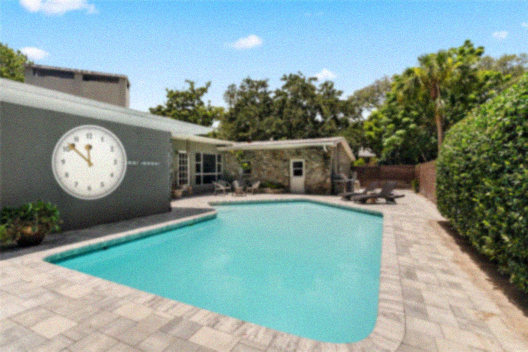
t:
11,52
